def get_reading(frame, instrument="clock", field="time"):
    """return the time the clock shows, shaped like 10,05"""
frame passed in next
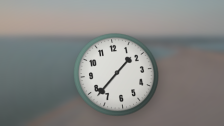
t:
1,38
